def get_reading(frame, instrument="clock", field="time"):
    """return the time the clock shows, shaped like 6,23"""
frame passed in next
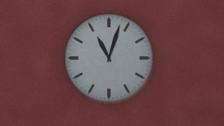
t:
11,03
